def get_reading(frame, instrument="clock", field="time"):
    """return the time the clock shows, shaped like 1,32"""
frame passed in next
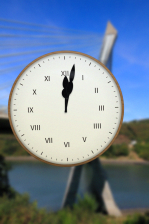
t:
12,02
